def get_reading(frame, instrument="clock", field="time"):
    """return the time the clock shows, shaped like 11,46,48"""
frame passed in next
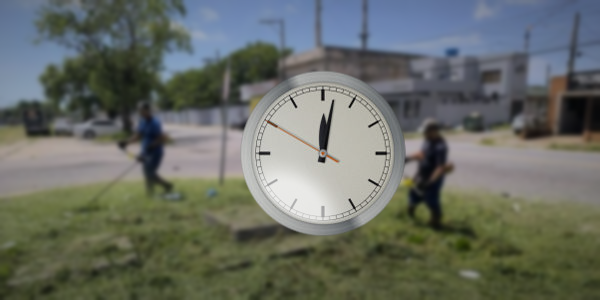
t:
12,01,50
